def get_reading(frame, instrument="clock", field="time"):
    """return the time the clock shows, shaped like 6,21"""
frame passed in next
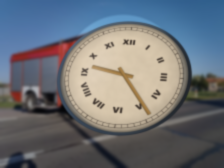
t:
9,24
